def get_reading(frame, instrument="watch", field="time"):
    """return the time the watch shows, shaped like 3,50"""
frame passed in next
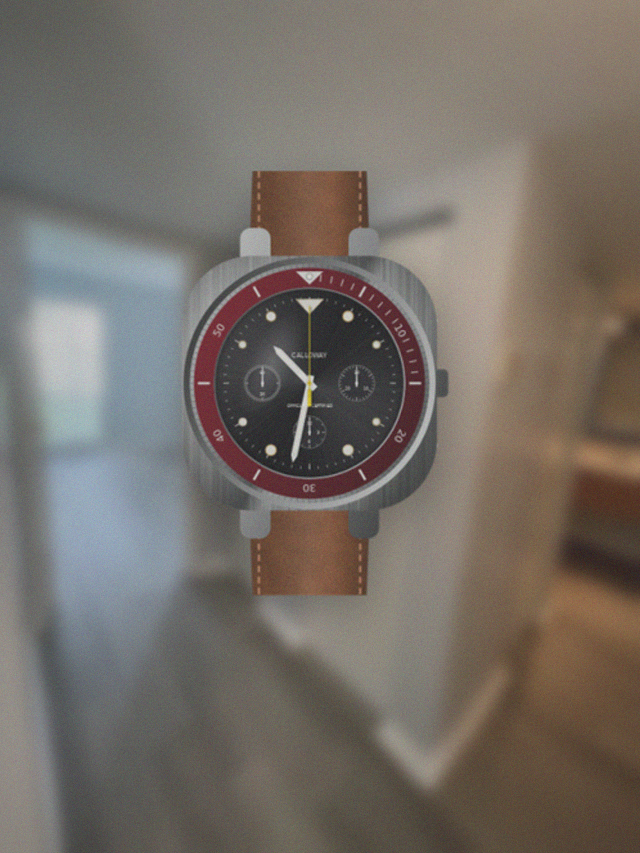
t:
10,32
